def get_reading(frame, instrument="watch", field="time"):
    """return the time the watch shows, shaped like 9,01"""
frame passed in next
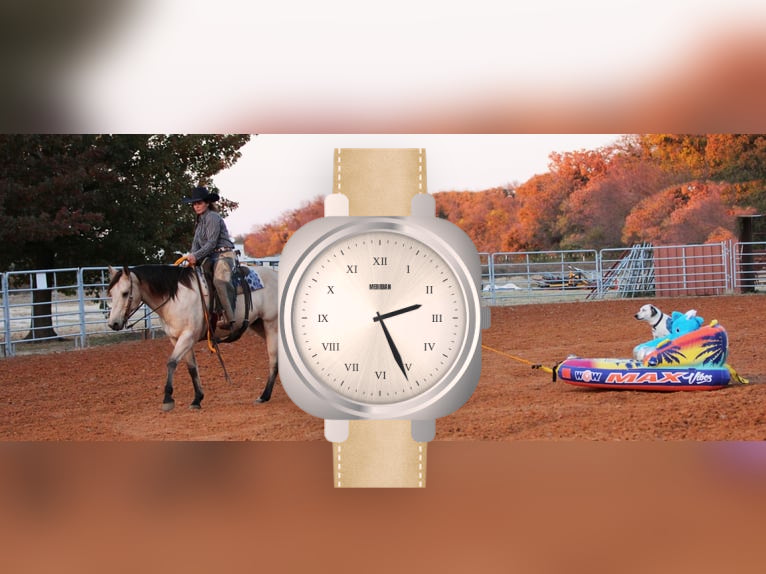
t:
2,26
